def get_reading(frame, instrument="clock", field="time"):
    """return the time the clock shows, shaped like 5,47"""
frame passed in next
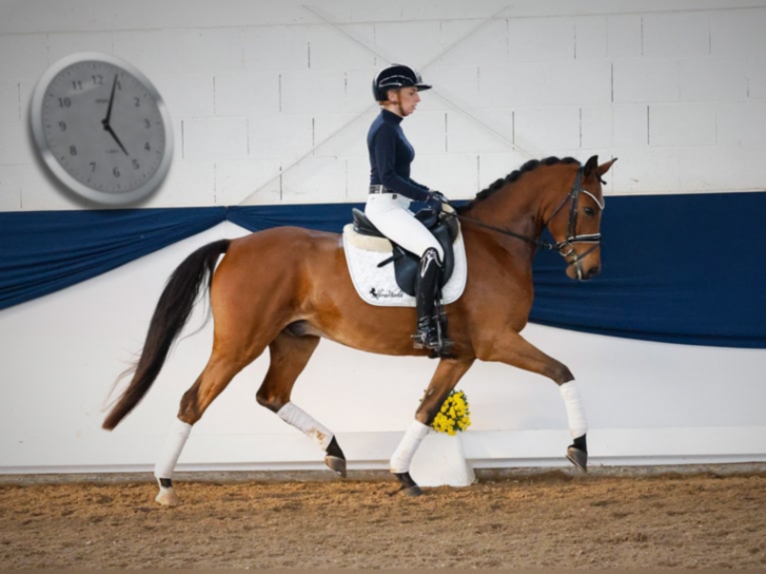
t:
5,04
